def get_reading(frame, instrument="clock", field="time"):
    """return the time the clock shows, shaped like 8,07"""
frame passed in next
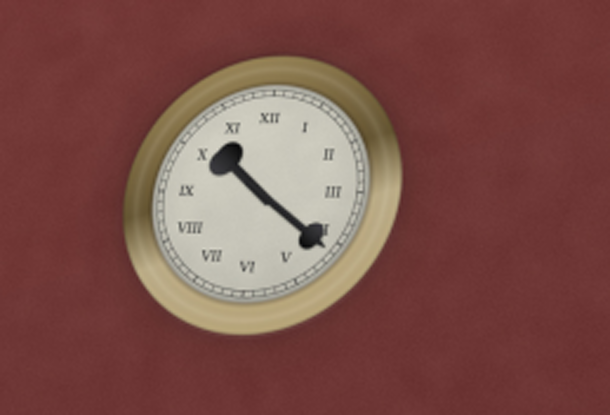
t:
10,21
